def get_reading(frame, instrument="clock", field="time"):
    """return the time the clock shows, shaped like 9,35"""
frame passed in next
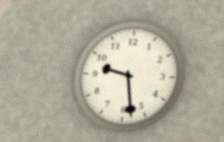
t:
9,28
